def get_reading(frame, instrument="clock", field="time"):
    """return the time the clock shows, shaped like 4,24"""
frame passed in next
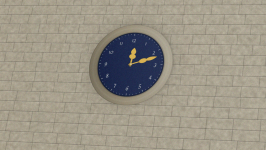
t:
12,12
